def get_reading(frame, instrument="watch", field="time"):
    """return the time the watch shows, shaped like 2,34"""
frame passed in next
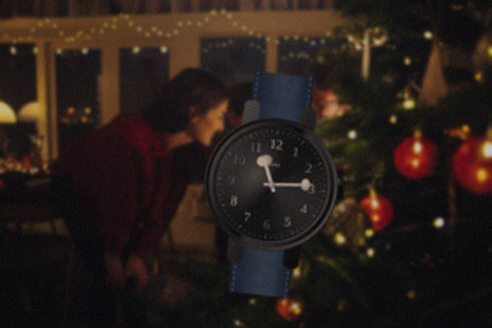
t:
11,14
